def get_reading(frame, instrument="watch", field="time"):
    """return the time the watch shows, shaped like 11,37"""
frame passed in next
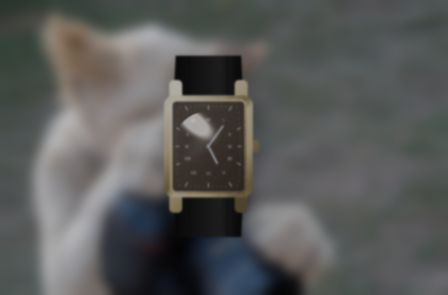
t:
5,06
